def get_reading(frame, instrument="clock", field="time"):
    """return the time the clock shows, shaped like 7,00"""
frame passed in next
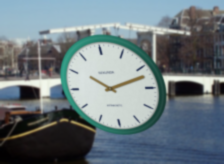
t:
10,12
